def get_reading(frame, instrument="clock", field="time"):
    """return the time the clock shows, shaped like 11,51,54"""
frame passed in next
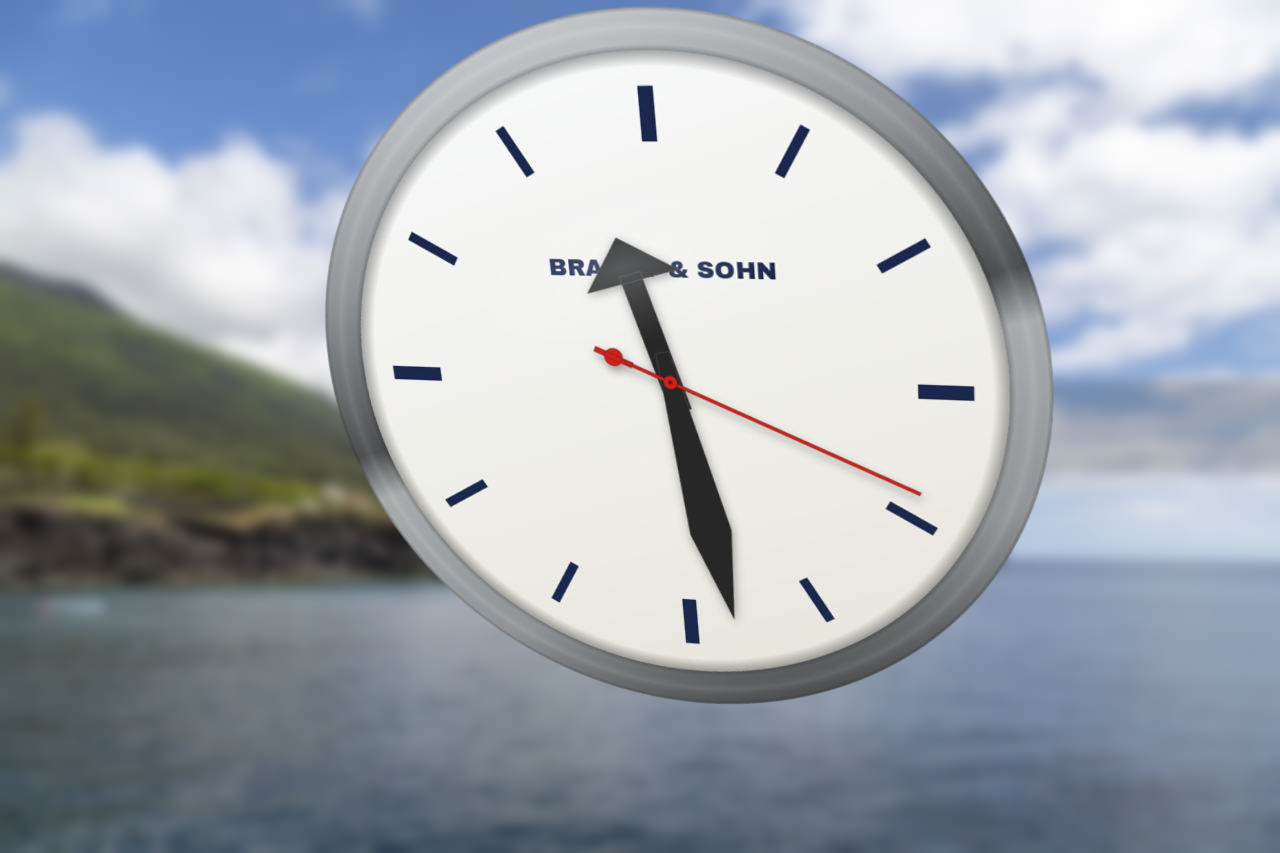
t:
11,28,19
